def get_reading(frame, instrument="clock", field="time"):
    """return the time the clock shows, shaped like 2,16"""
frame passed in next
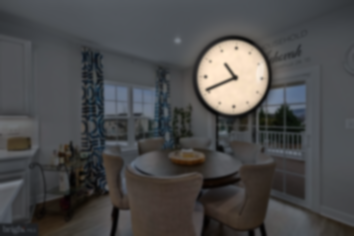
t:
10,41
